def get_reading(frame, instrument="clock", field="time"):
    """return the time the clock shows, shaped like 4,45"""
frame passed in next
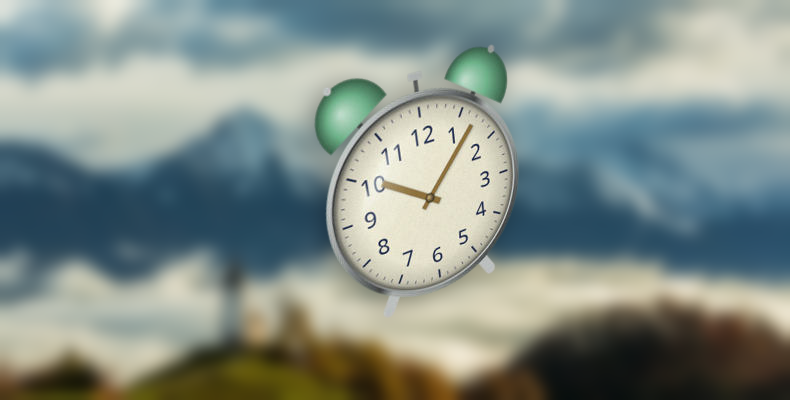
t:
10,07
